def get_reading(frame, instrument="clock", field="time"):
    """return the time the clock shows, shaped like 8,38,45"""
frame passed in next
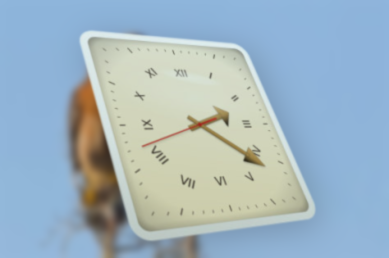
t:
2,21,42
